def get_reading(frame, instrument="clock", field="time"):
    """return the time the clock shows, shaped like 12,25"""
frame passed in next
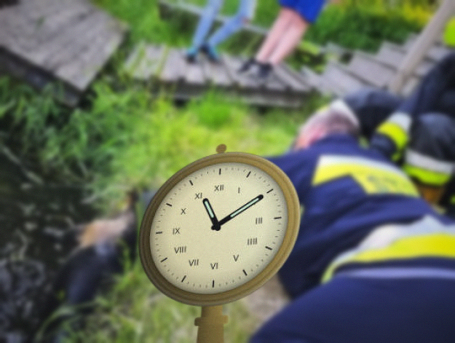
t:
11,10
